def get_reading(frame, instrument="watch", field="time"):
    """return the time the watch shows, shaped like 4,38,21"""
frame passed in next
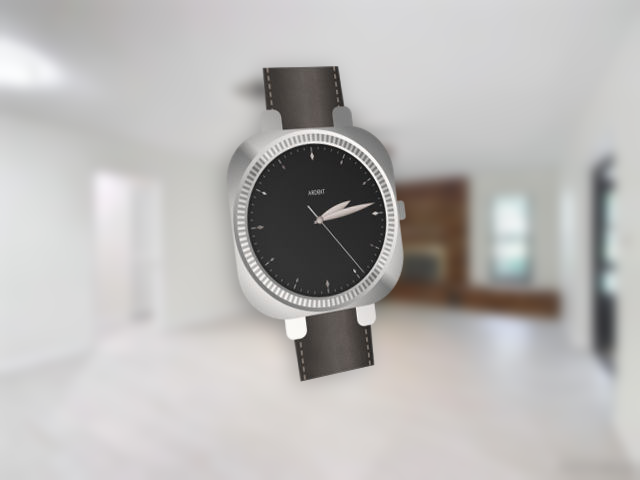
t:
2,13,24
